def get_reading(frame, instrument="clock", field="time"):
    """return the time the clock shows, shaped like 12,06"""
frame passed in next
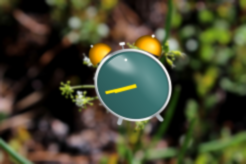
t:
8,44
